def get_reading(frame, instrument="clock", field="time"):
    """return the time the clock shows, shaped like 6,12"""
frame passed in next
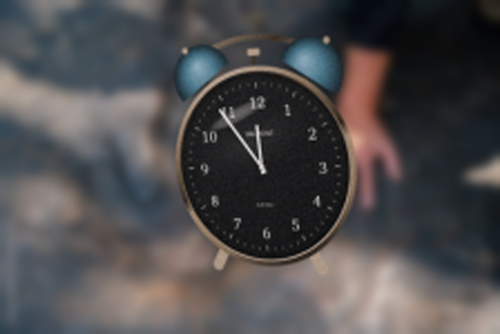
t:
11,54
